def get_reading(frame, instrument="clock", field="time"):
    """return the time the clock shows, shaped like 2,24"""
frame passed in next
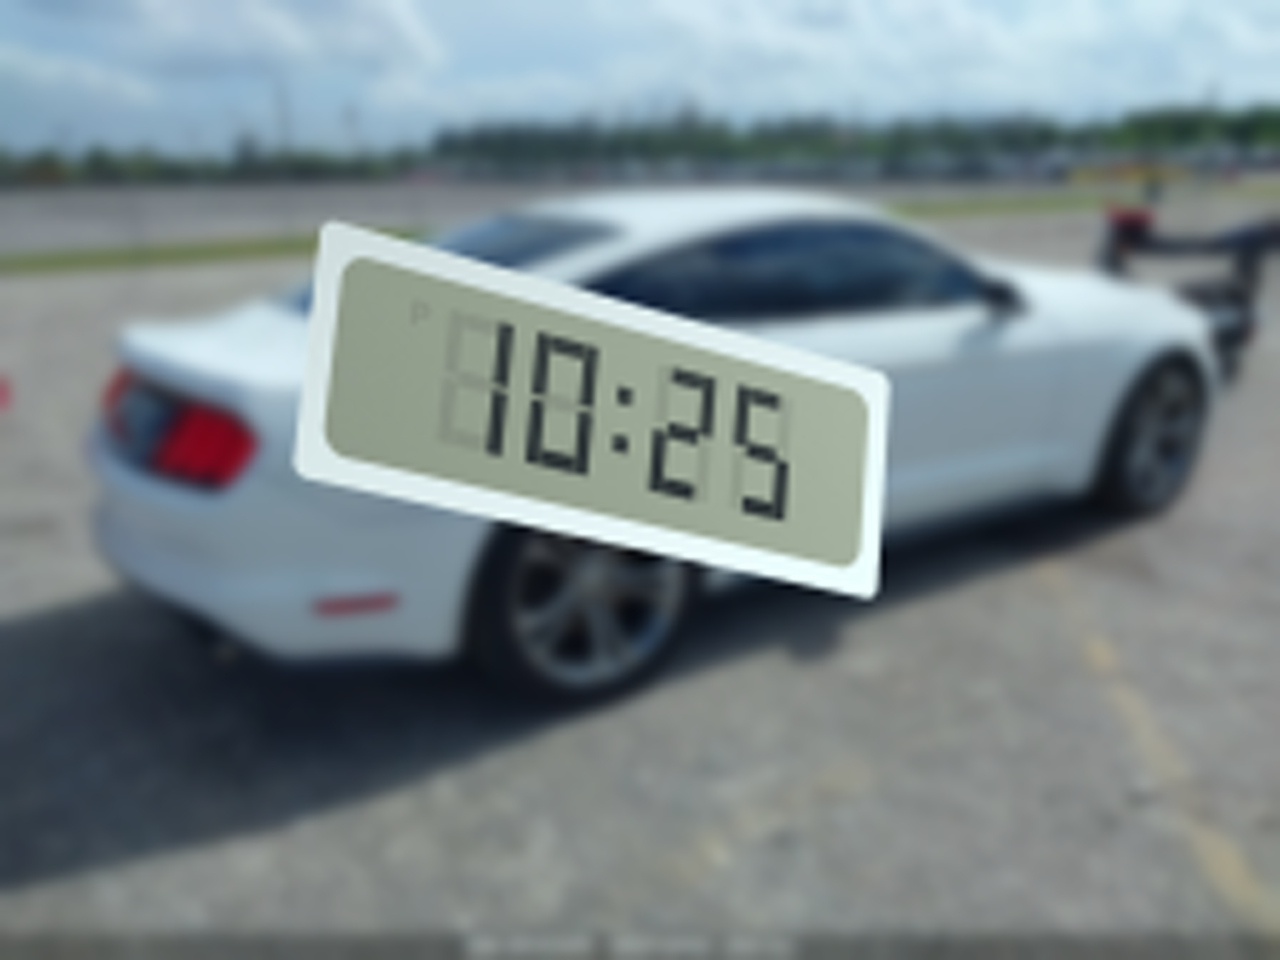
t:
10,25
